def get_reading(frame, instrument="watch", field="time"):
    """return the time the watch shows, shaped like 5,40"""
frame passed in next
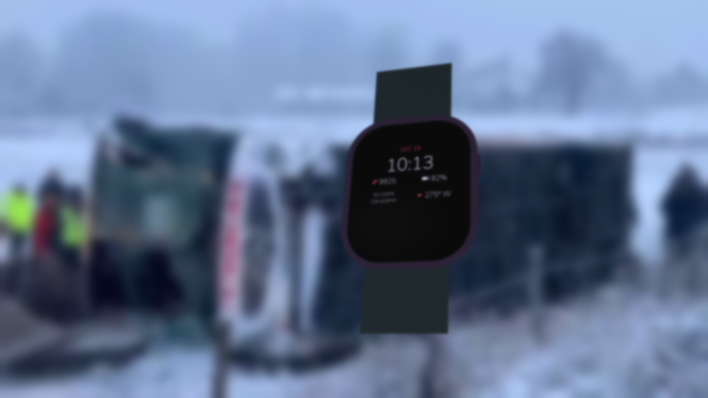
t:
10,13
